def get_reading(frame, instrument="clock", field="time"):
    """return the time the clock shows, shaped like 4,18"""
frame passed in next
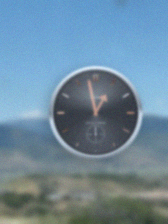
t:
12,58
